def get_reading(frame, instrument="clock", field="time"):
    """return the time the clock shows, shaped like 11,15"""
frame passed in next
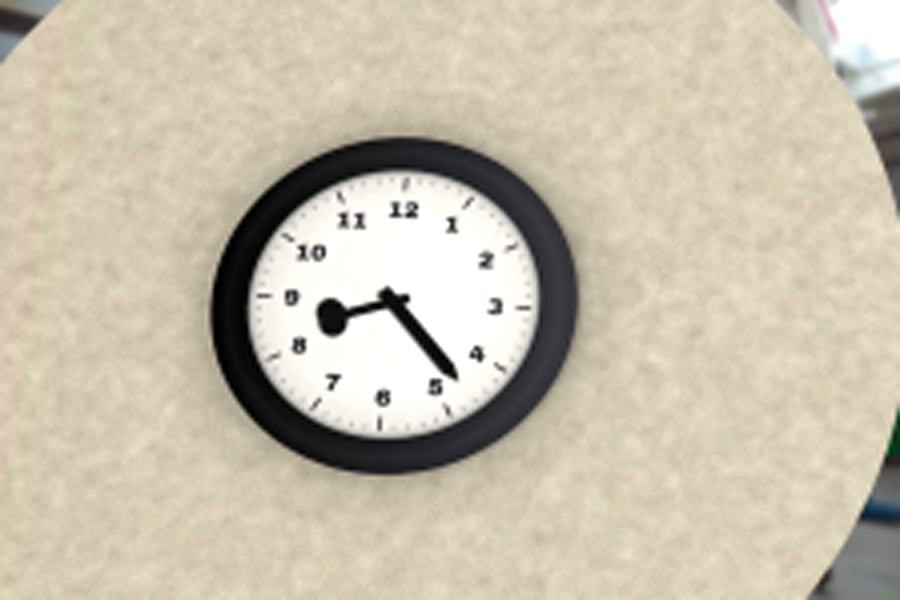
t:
8,23
